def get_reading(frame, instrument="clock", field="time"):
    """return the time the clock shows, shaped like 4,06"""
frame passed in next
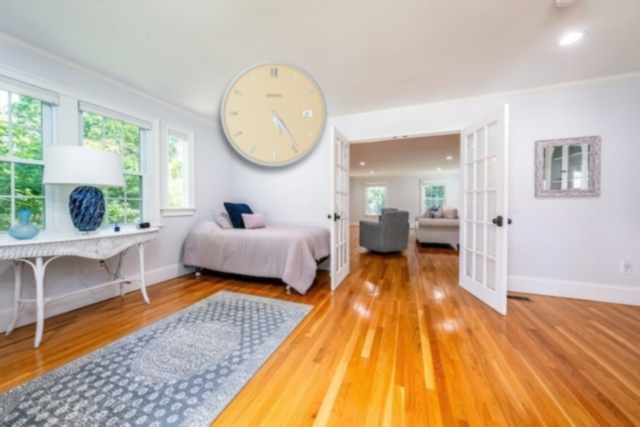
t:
5,24
